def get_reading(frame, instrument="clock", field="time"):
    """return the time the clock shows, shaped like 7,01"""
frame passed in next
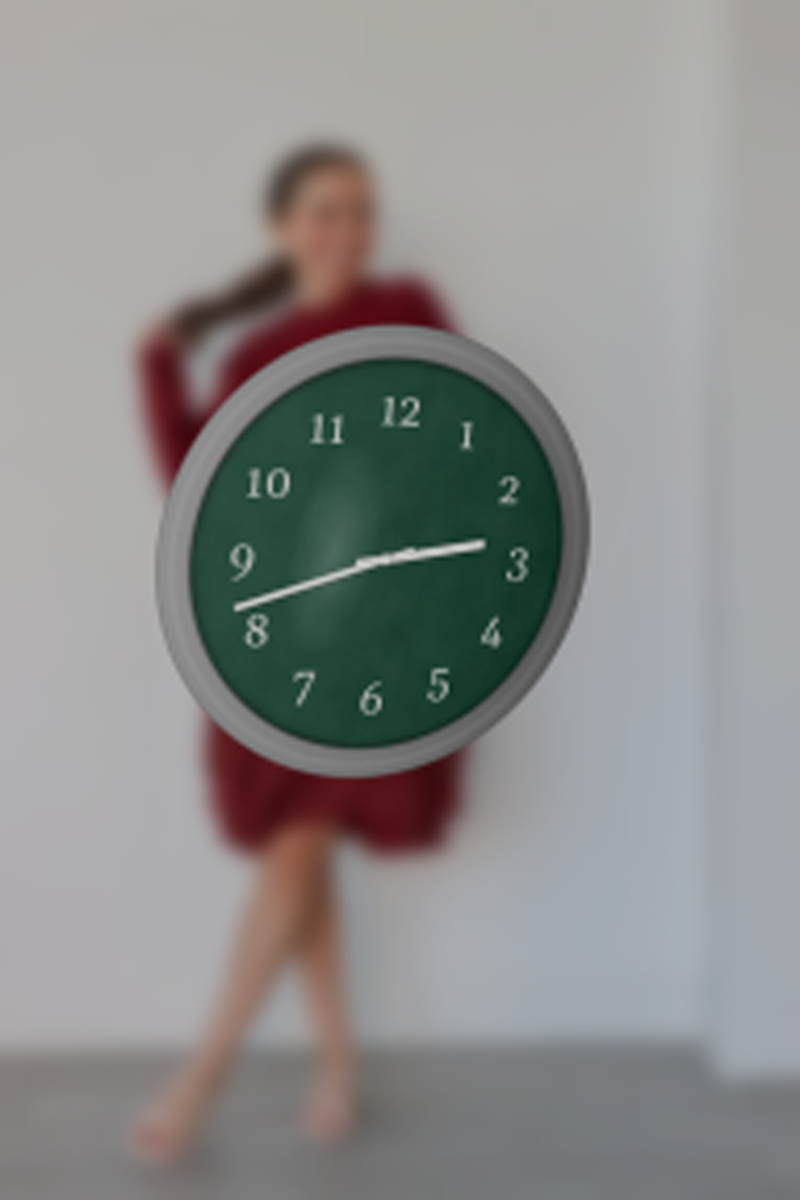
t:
2,42
